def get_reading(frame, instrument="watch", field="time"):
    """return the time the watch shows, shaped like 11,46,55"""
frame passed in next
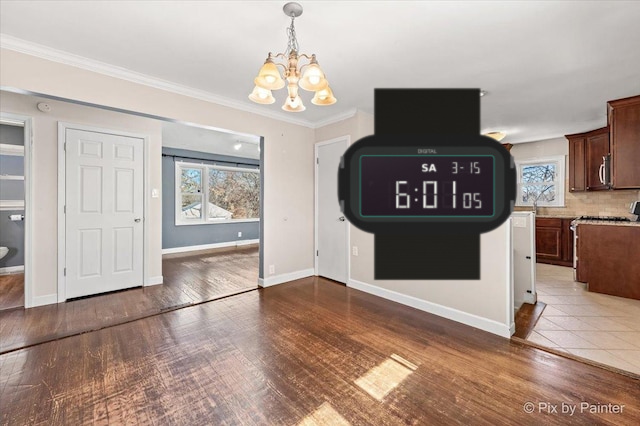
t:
6,01,05
